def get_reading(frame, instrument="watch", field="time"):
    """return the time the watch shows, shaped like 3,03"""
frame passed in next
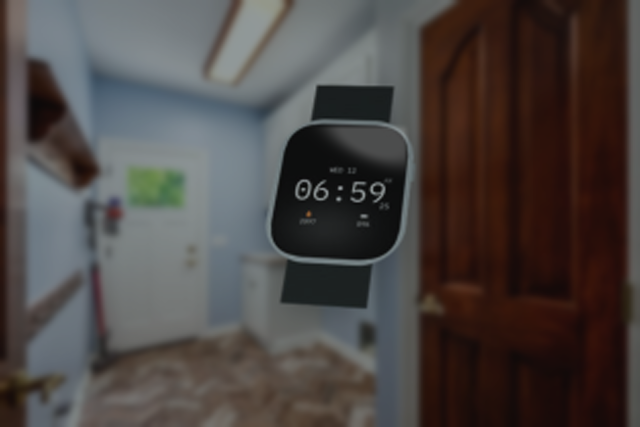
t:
6,59
